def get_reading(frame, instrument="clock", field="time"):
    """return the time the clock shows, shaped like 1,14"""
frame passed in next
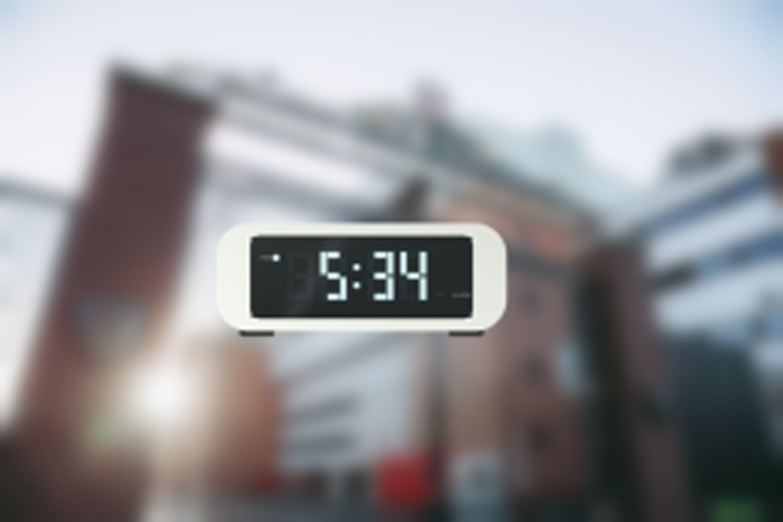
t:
5,34
